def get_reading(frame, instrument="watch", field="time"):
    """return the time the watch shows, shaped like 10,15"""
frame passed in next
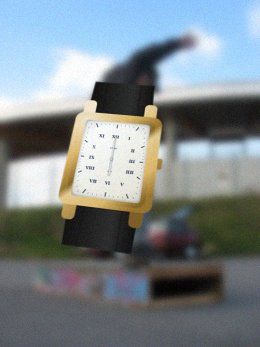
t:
6,00
